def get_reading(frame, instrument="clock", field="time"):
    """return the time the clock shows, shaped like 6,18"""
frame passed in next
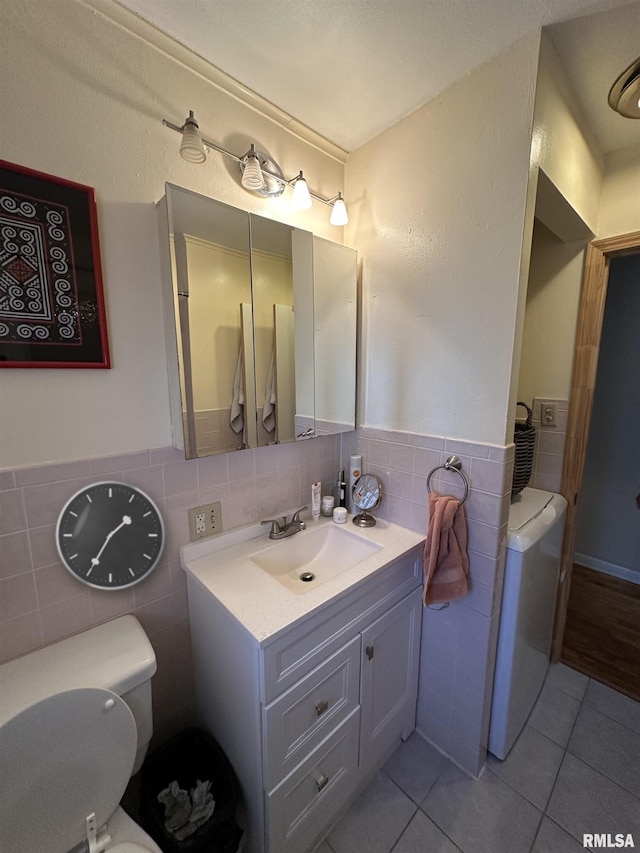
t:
1,35
